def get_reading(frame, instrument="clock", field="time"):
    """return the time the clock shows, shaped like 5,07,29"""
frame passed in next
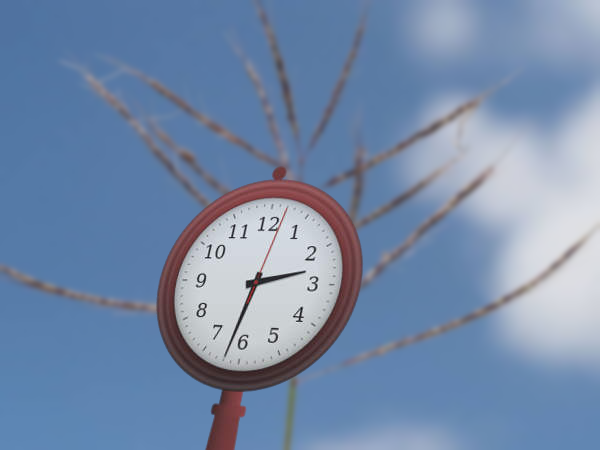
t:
2,32,02
